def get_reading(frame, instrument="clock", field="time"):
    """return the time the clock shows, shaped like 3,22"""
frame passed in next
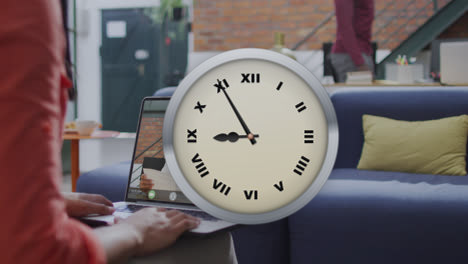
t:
8,55
